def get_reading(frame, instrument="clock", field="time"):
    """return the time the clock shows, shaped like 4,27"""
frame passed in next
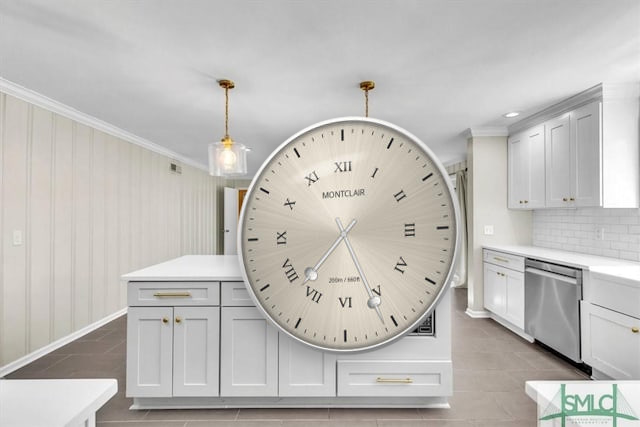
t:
7,26
